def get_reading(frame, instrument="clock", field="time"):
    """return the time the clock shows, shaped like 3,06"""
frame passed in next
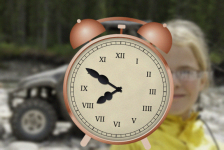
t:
7,50
